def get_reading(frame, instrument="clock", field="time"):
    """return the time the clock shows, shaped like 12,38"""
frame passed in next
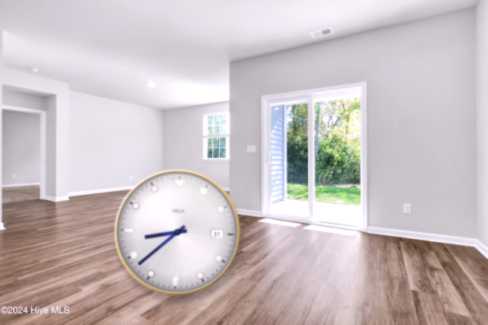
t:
8,38
